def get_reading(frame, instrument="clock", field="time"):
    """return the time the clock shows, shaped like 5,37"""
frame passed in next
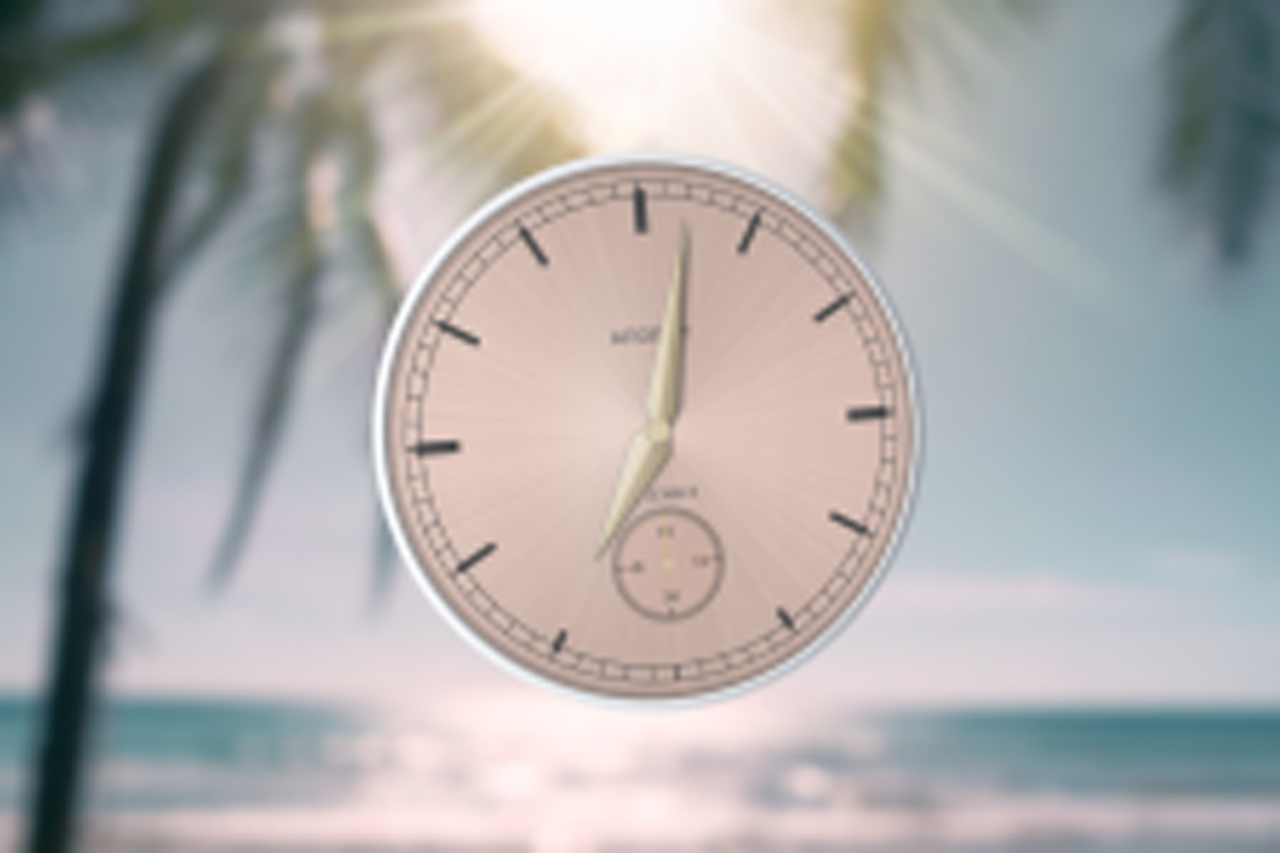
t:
7,02
